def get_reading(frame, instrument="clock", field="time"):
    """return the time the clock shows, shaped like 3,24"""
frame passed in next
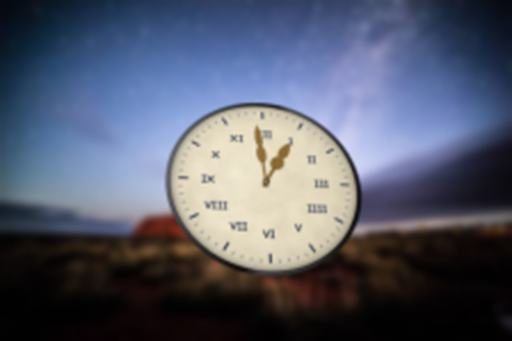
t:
12,59
